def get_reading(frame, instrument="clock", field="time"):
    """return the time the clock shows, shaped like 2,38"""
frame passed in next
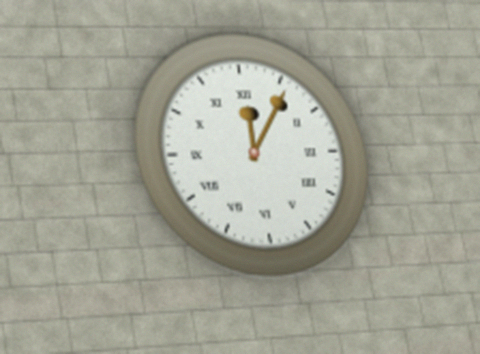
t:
12,06
